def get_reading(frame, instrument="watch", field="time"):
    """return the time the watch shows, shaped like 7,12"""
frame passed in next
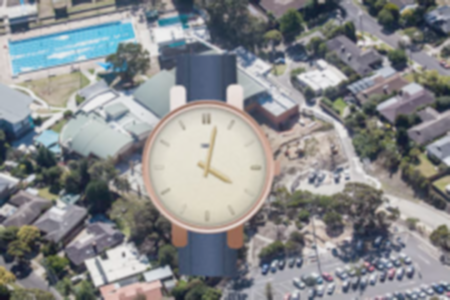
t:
4,02
